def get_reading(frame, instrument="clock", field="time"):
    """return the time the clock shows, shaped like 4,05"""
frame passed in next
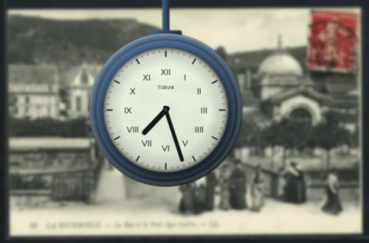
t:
7,27
